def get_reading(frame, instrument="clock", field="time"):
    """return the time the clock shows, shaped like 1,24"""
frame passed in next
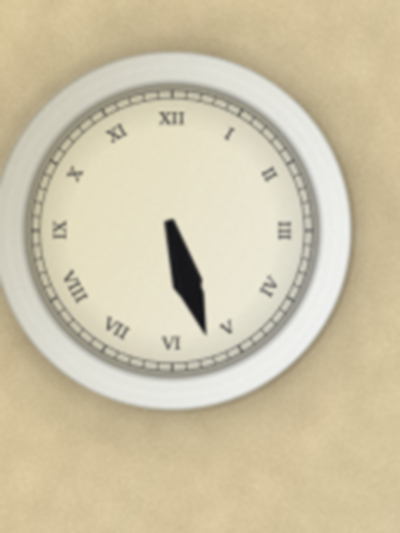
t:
5,27
